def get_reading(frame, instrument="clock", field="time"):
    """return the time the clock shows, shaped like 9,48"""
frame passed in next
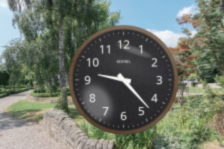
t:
9,23
